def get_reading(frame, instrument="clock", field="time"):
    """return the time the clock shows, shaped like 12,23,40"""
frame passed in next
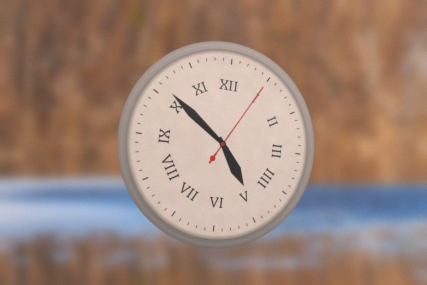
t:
4,51,05
